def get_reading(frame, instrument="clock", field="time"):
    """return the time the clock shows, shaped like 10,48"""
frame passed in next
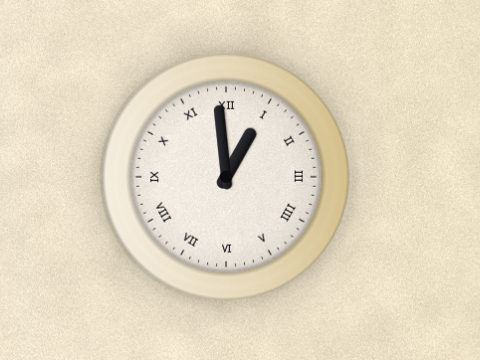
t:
12,59
